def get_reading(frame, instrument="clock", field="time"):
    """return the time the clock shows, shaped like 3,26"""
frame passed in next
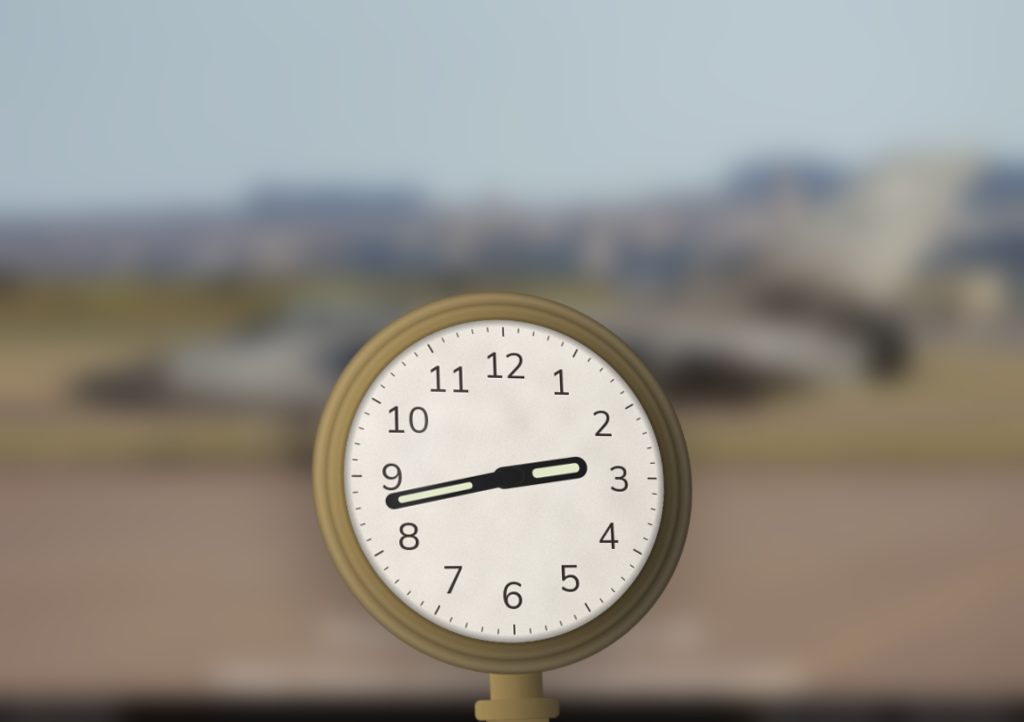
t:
2,43
